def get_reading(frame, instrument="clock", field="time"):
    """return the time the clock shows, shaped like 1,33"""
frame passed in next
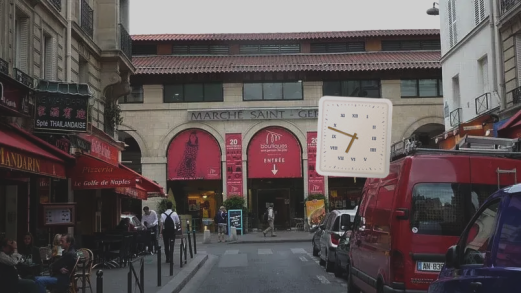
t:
6,48
